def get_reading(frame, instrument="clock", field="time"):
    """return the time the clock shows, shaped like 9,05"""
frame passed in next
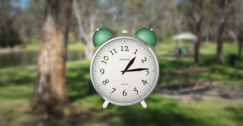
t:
1,14
